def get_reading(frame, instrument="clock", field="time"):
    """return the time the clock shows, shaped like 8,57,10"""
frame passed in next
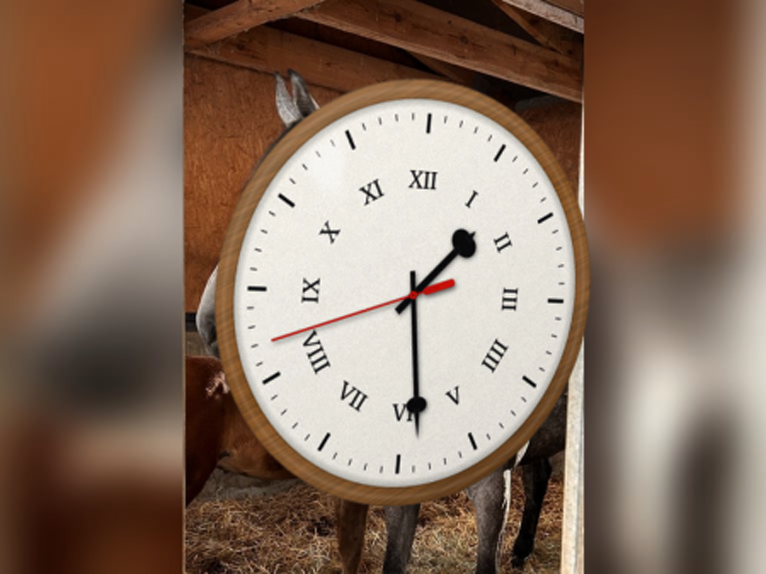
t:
1,28,42
